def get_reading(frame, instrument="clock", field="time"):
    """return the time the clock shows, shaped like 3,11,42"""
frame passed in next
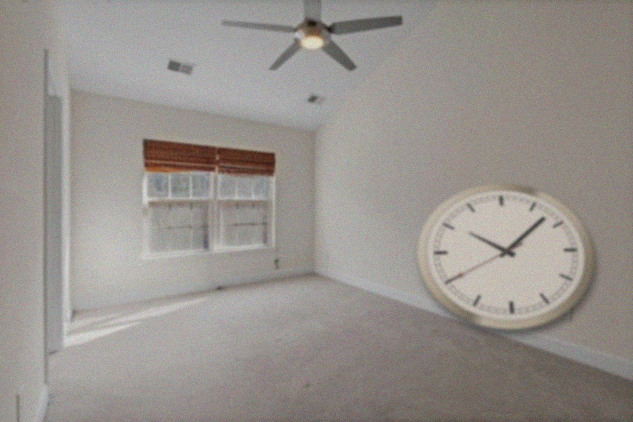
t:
10,07,40
